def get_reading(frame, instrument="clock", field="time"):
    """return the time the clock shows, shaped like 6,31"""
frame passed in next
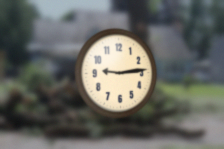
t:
9,14
